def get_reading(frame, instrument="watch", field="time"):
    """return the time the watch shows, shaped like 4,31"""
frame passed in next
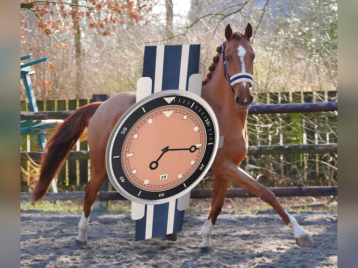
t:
7,16
